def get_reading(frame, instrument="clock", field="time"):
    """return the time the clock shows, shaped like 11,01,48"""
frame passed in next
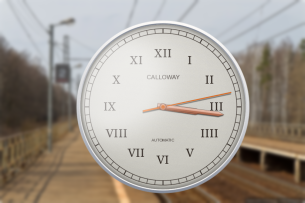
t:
3,16,13
